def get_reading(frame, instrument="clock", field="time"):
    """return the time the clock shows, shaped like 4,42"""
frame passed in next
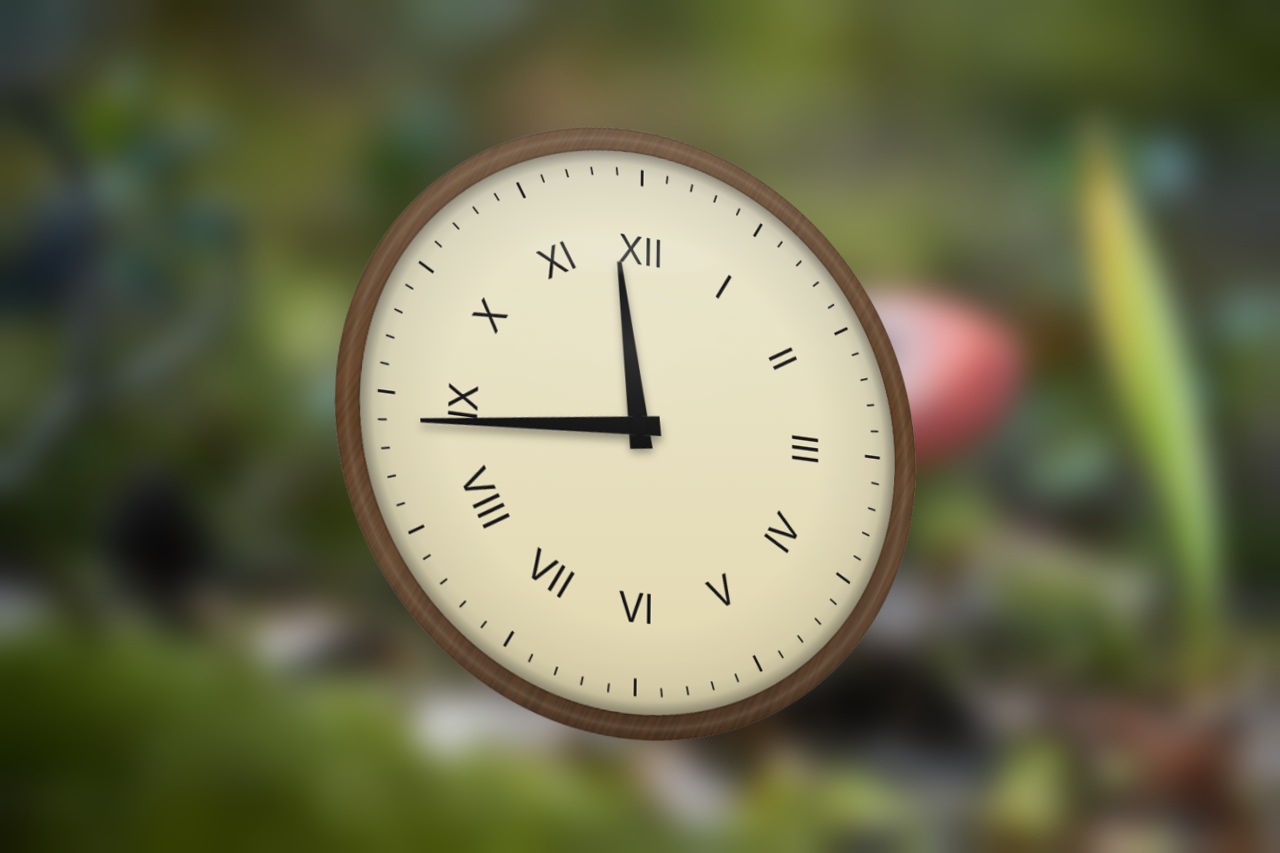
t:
11,44
